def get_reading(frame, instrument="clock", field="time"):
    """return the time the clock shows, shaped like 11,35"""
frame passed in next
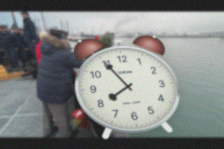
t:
7,55
